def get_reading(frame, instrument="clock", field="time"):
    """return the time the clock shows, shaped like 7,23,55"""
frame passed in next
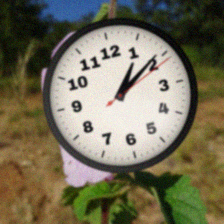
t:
1,09,11
